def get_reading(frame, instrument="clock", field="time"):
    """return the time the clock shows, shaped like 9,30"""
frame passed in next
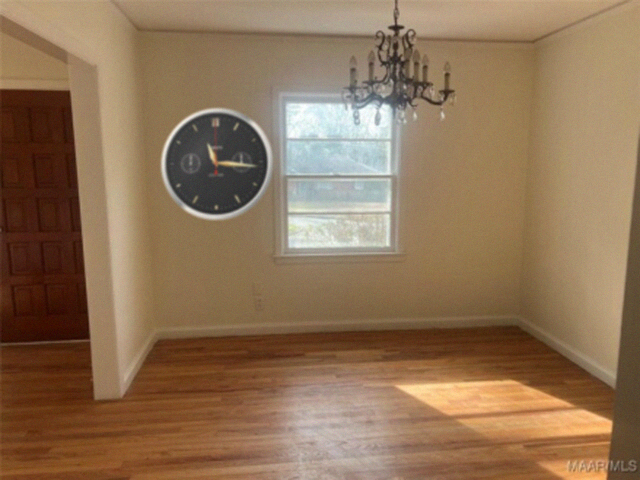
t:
11,16
